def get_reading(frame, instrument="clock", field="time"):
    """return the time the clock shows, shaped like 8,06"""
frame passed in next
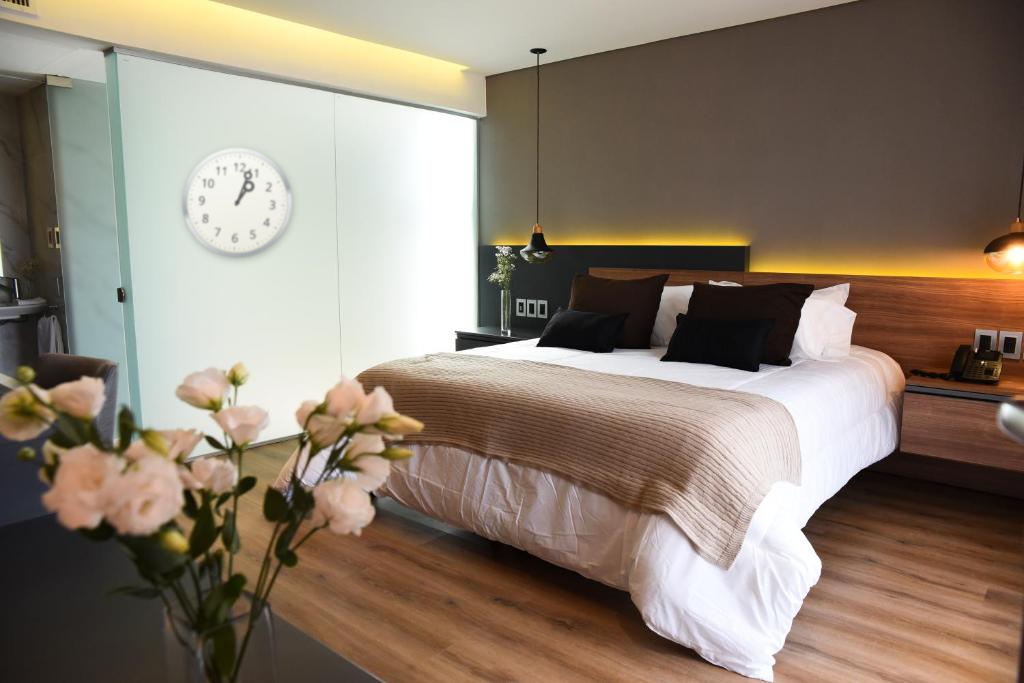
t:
1,03
